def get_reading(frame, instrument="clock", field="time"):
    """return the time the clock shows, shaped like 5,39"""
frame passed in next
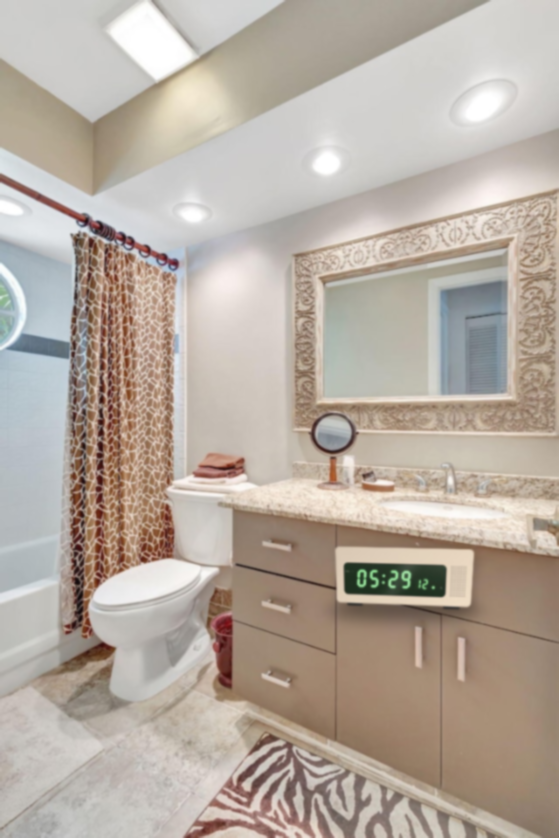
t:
5,29
